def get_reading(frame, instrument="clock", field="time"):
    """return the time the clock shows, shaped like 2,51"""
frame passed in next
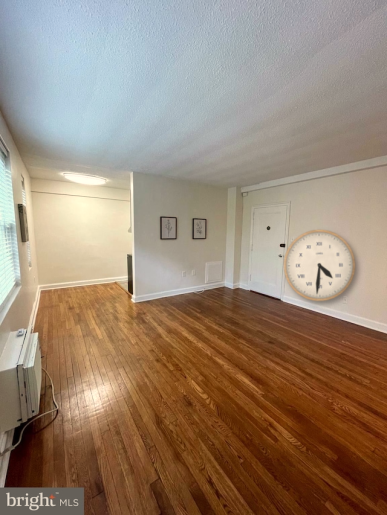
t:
4,31
